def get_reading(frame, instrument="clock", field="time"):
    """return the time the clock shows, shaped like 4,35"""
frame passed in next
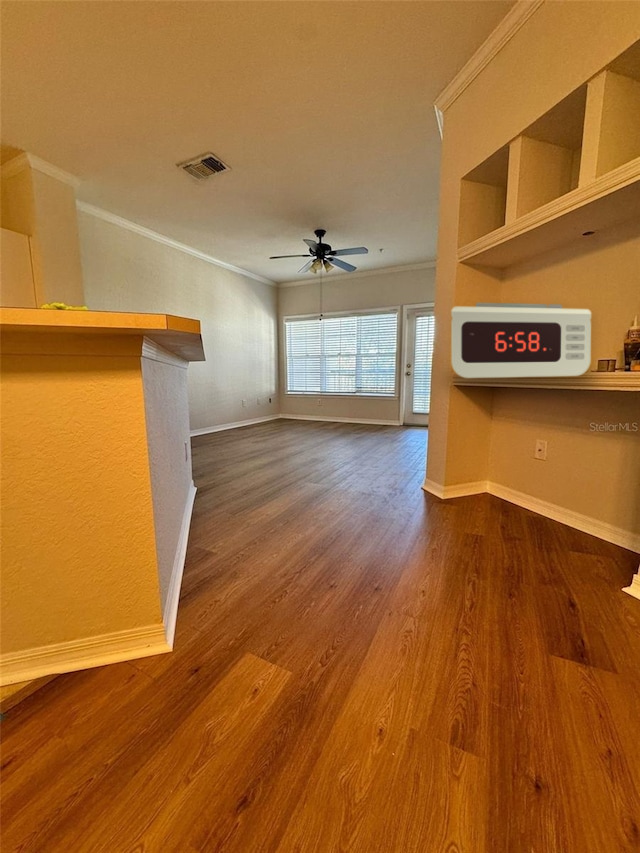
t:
6,58
